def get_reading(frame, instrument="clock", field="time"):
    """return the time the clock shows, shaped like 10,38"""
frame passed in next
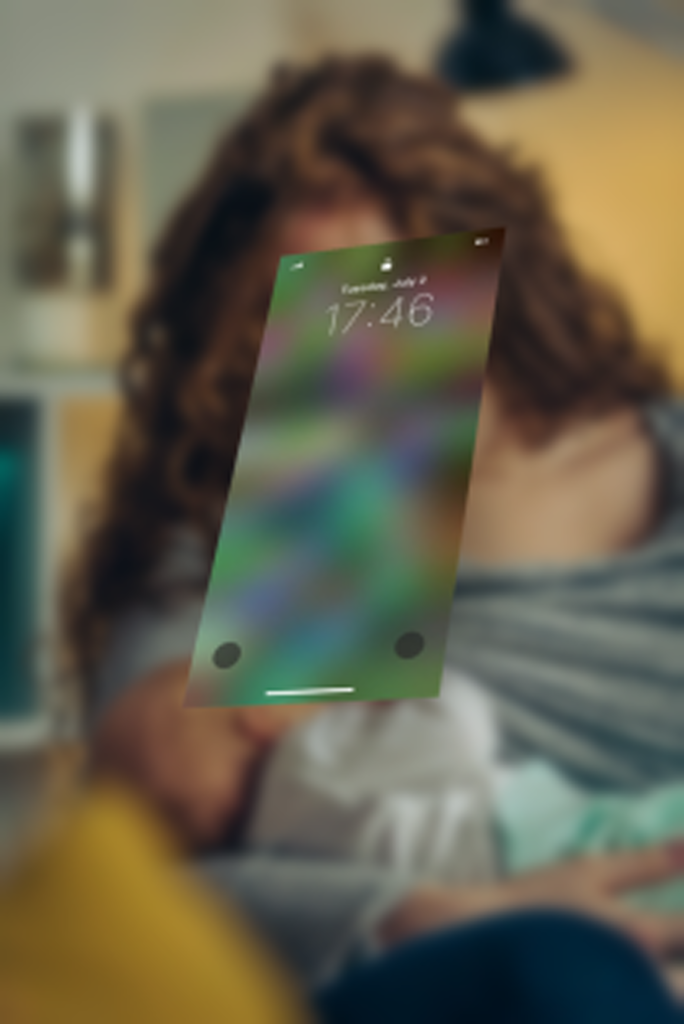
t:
17,46
